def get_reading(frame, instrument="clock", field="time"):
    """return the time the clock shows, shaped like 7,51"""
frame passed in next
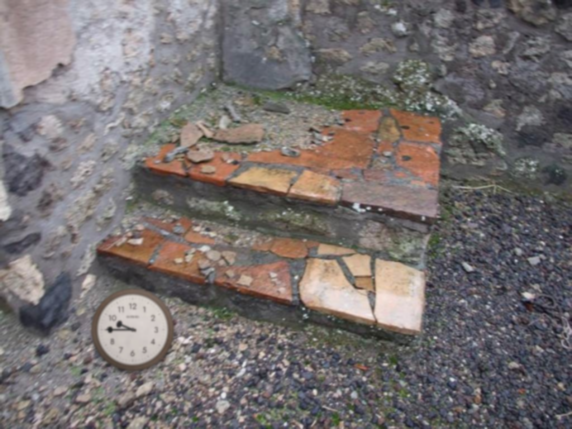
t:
9,45
